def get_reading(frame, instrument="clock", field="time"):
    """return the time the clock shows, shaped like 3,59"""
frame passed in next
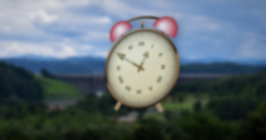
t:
12,50
